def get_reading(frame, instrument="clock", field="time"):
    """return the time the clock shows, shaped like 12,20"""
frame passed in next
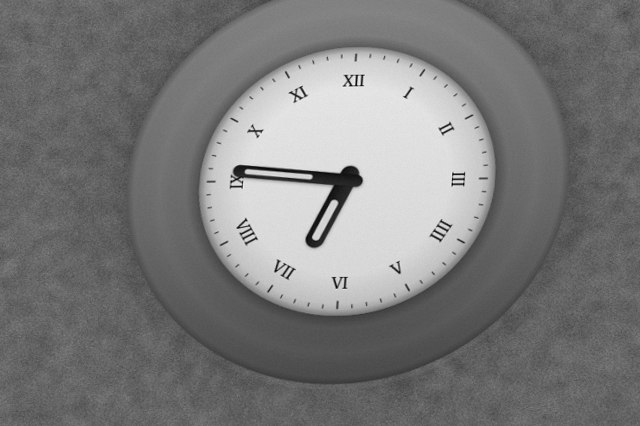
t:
6,46
